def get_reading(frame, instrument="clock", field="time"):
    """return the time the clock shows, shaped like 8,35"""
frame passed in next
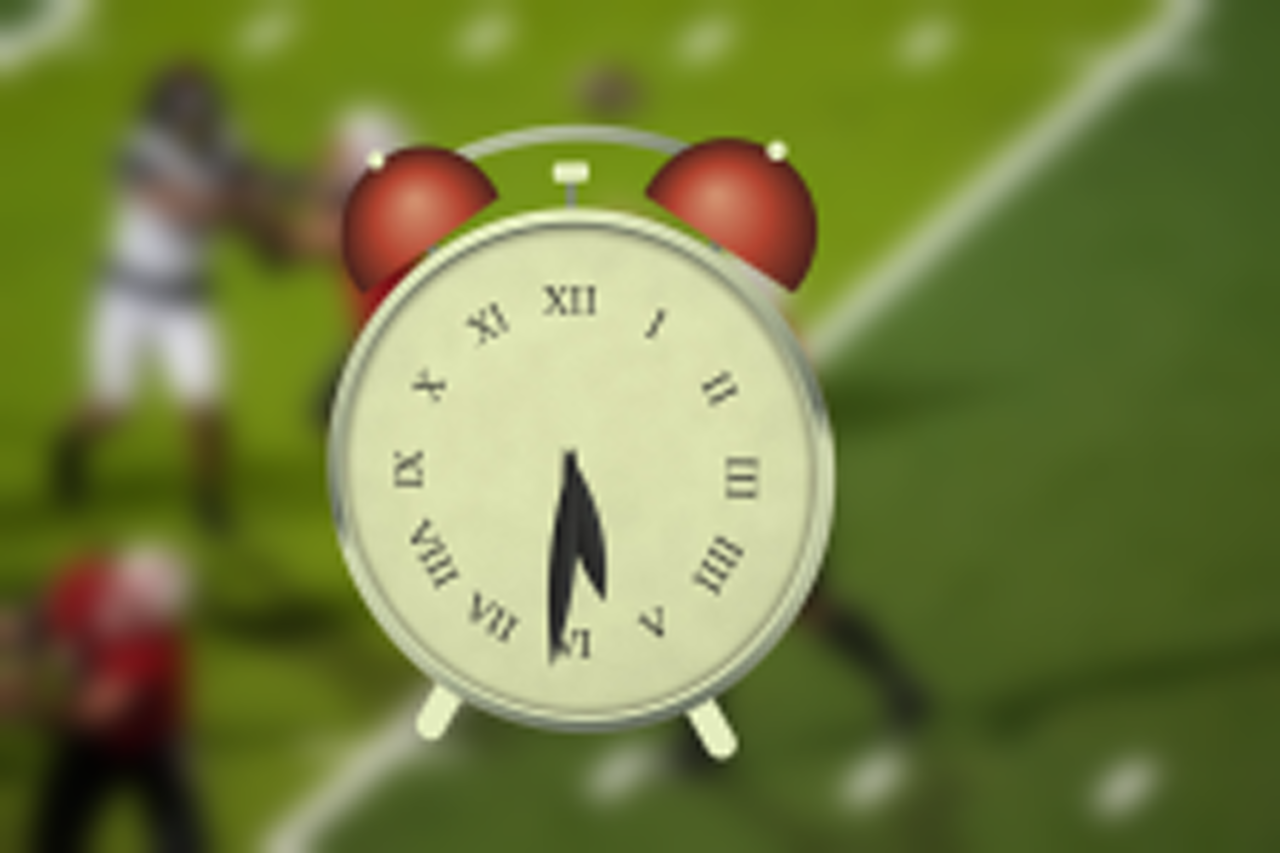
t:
5,31
